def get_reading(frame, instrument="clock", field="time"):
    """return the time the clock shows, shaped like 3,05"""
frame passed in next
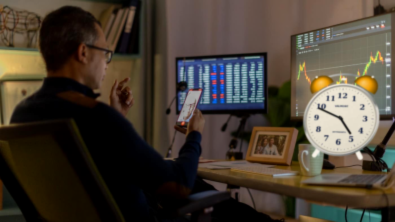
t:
4,49
